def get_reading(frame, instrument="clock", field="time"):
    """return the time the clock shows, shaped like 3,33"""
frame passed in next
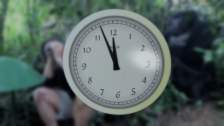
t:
11,57
